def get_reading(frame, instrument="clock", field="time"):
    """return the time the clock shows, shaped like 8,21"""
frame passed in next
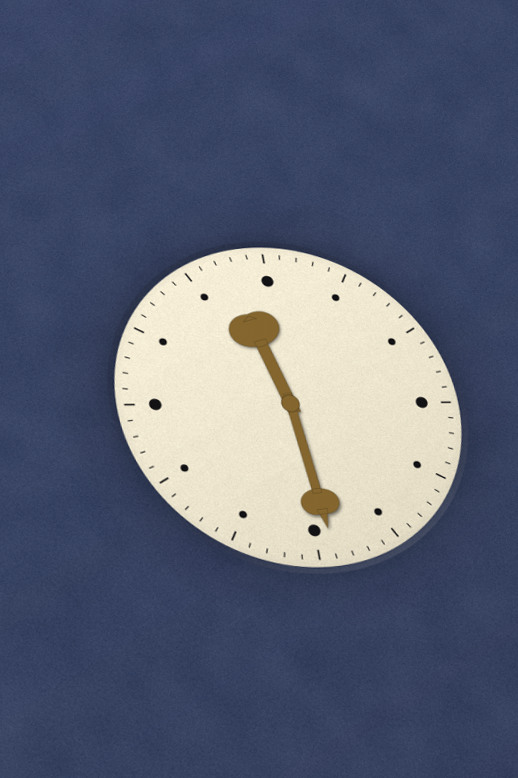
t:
11,29
